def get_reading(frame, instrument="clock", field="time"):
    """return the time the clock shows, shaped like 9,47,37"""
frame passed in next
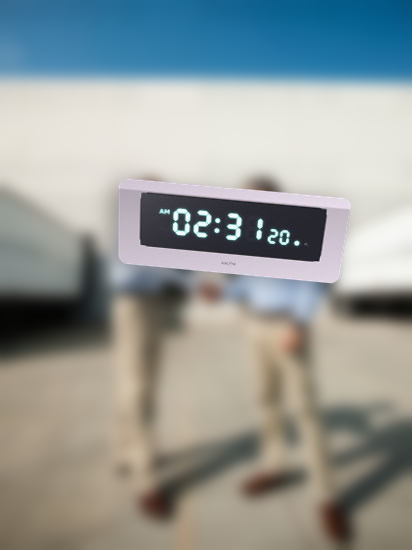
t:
2,31,20
